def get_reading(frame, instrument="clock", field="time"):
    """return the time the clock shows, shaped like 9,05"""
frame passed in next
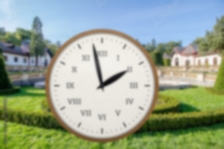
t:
1,58
